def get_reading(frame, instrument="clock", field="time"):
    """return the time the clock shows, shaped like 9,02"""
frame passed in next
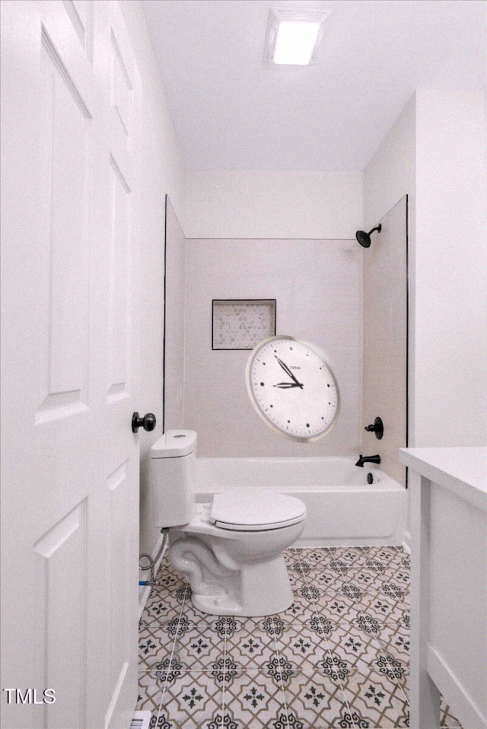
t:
8,54
